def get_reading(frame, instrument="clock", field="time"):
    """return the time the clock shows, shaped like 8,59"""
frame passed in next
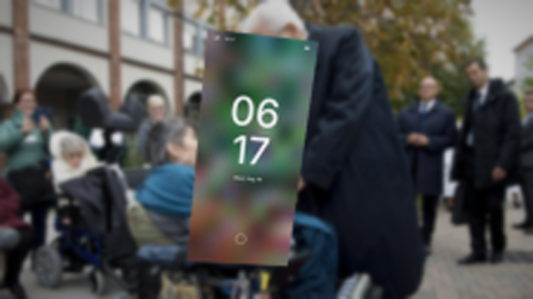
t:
6,17
